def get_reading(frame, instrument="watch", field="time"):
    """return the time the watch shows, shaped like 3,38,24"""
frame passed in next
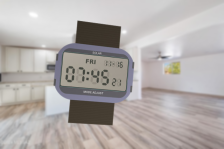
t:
7,45,21
